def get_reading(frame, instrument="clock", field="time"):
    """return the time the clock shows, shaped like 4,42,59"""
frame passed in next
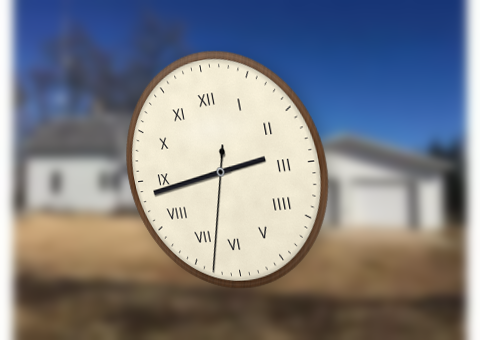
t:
2,43,33
